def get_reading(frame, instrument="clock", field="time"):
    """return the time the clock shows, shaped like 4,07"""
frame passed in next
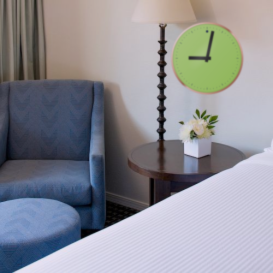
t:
9,02
